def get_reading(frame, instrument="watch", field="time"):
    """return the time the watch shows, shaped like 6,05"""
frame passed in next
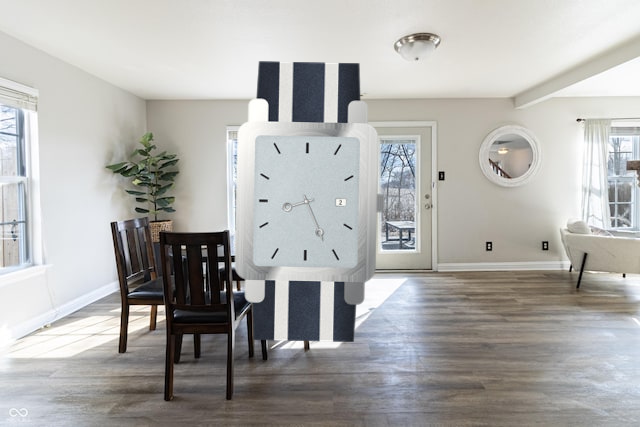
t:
8,26
